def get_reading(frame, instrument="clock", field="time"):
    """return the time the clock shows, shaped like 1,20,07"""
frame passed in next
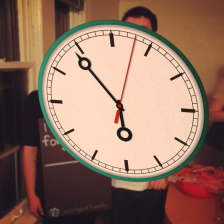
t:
5,54,03
